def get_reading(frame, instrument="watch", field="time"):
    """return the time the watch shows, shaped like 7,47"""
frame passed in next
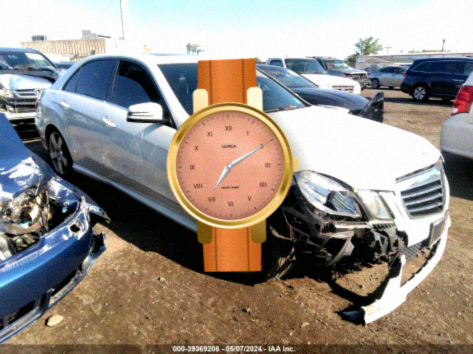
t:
7,10
